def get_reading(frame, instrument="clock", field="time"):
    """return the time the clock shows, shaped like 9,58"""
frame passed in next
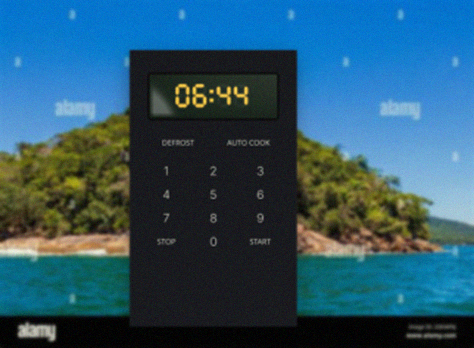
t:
6,44
